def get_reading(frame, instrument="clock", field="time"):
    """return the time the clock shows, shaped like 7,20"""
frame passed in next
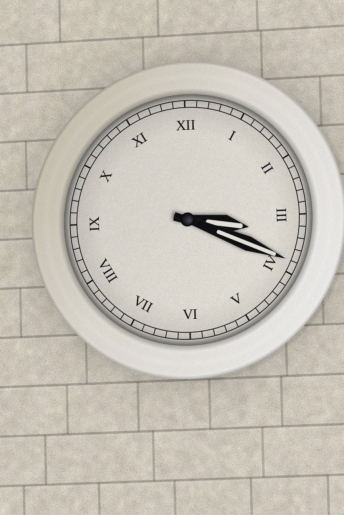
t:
3,19
